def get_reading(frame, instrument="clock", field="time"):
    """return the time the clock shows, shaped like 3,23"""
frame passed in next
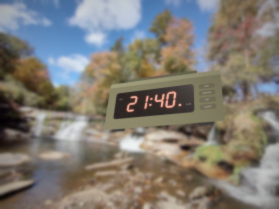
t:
21,40
